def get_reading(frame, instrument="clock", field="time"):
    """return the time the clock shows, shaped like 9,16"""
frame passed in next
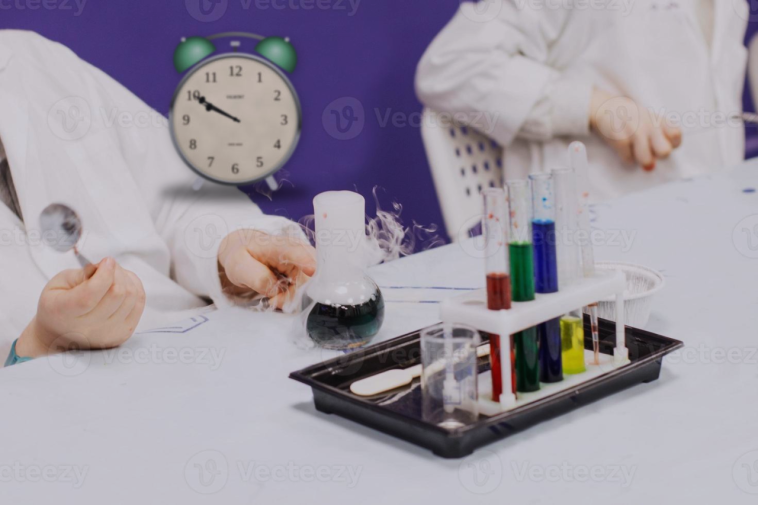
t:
9,50
